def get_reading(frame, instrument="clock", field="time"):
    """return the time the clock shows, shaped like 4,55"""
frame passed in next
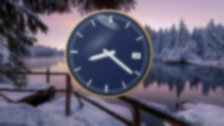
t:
8,21
